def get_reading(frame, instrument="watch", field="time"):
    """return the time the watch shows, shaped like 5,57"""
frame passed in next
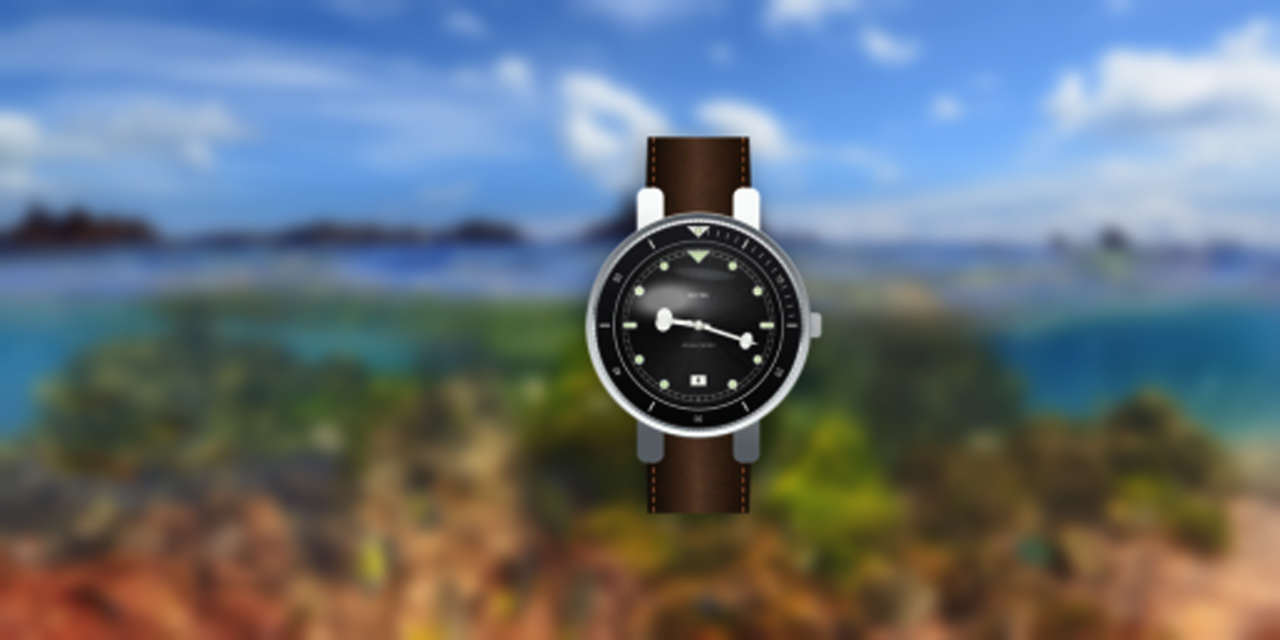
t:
9,18
